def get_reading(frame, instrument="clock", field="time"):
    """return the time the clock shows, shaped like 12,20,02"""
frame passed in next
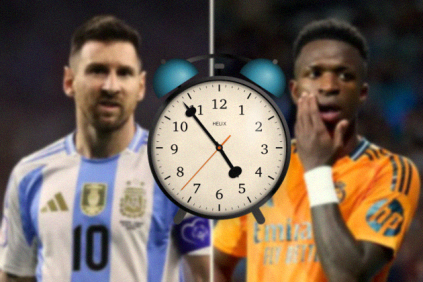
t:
4,53,37
